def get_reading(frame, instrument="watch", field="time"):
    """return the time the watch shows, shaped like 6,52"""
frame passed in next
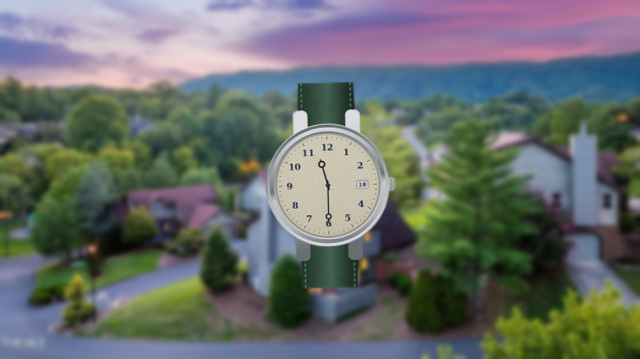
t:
11,30
